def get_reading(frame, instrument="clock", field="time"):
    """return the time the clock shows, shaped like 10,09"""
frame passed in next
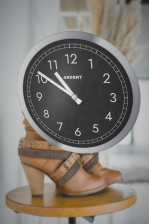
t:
10,51
